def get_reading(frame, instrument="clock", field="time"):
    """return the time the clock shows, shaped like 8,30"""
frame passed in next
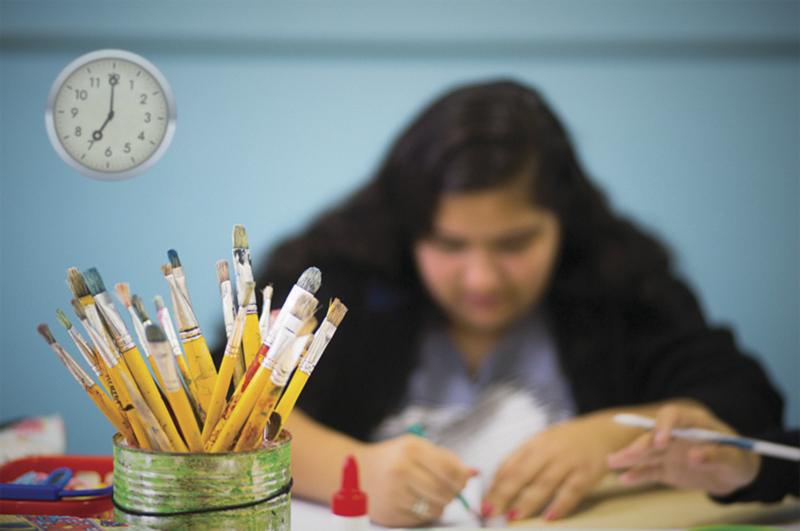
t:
7,00
